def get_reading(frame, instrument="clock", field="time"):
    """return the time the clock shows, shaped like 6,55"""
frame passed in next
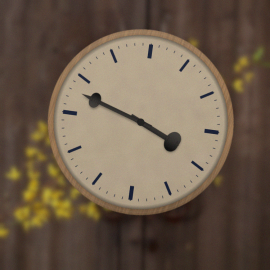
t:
3,48
